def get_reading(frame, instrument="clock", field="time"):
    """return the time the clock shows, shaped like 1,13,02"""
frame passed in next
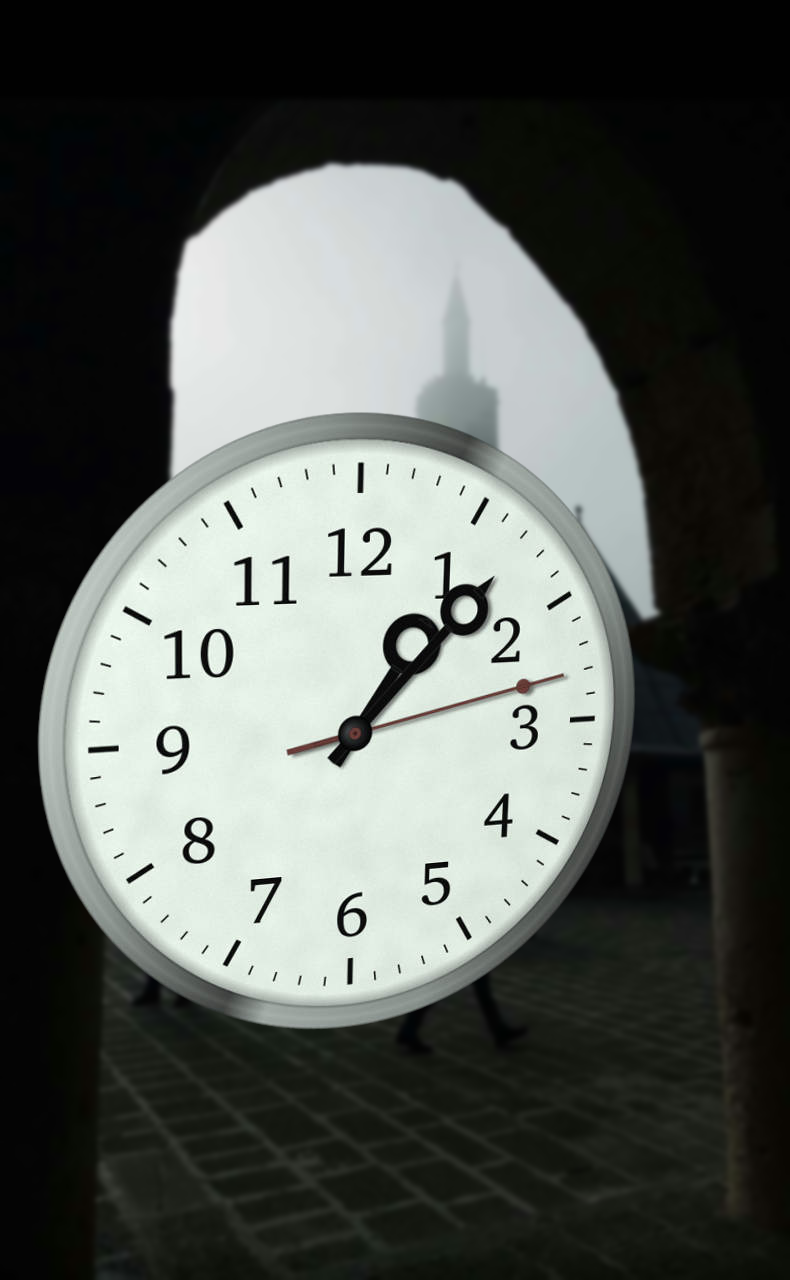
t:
1,07,13
